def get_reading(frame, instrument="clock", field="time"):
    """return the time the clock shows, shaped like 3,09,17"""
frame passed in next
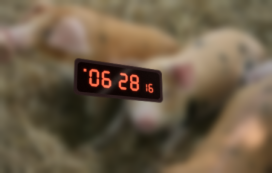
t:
6,28,16
